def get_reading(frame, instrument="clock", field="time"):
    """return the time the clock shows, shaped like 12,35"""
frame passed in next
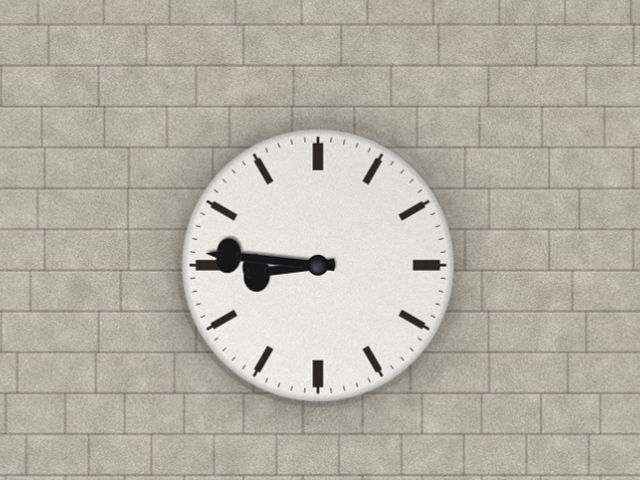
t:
8,46
